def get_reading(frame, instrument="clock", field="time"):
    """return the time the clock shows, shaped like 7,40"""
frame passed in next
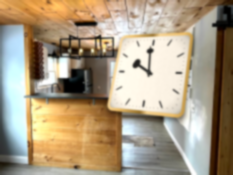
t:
9,59
